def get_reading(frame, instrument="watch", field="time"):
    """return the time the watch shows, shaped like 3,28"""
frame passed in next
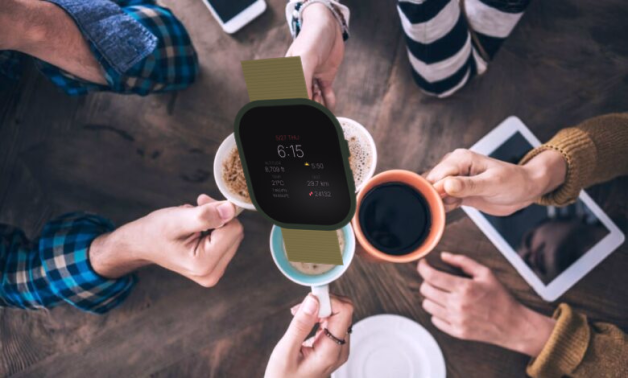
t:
6,15
